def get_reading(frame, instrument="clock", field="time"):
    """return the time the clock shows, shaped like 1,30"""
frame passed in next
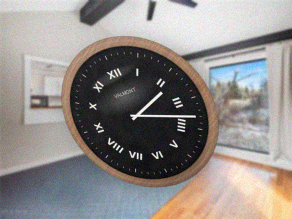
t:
2,18
